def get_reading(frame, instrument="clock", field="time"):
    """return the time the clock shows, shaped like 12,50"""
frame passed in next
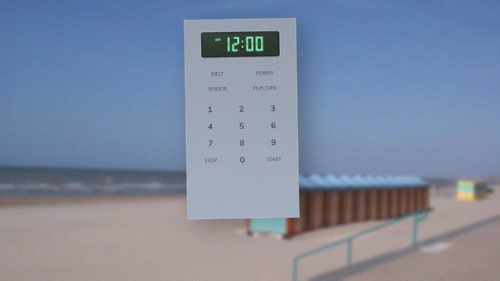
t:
12,00
